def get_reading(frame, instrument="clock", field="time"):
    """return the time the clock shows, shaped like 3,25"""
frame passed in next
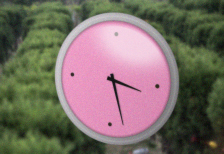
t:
3,27
